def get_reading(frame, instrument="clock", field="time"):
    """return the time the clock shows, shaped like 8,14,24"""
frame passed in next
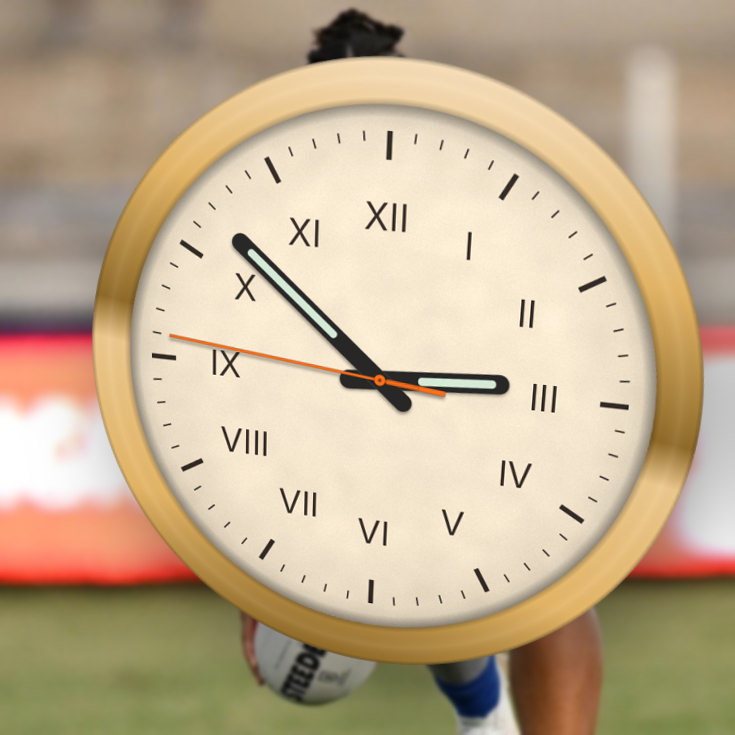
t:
2,51,46
